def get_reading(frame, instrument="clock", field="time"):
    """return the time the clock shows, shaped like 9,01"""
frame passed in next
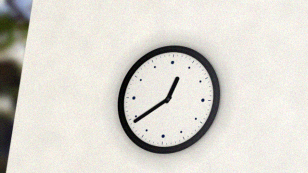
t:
12,39
